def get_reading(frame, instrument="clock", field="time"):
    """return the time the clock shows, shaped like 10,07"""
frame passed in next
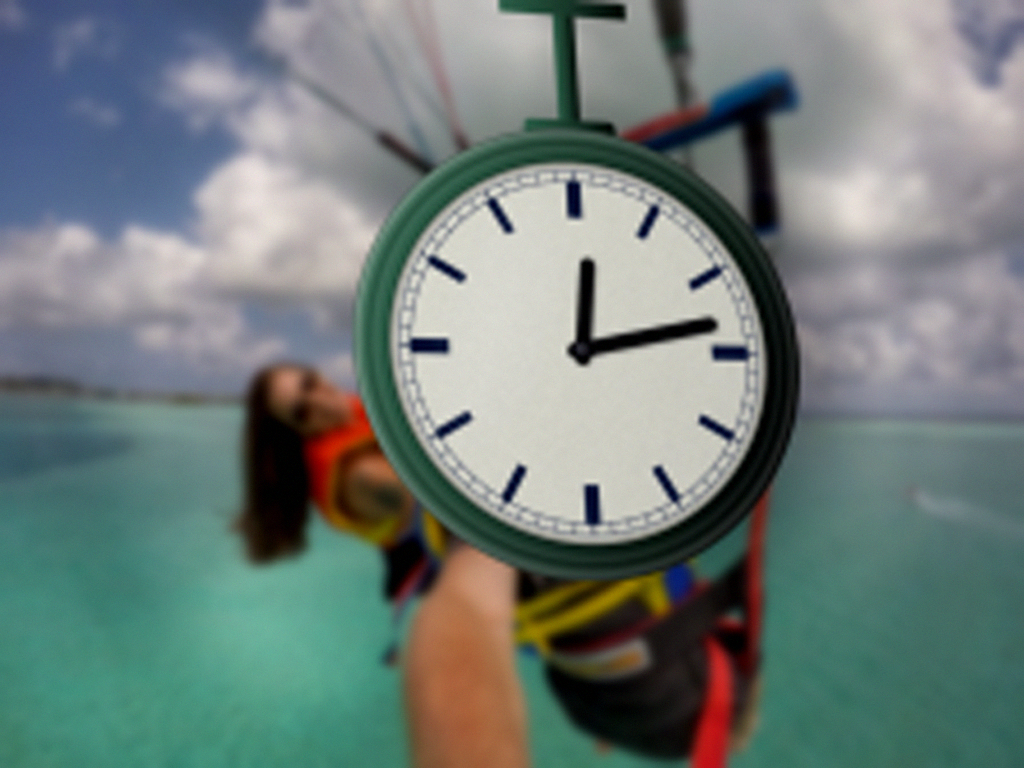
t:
12,13
